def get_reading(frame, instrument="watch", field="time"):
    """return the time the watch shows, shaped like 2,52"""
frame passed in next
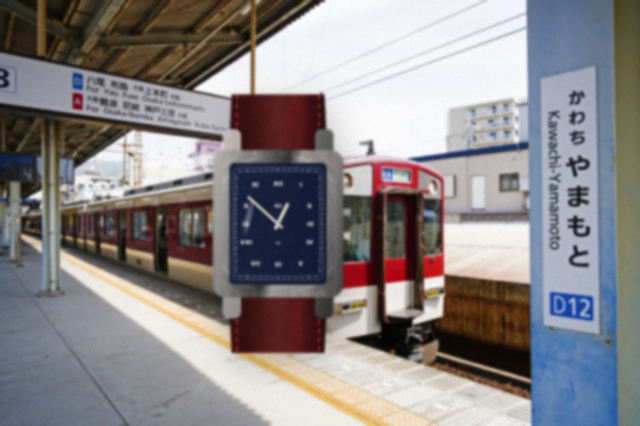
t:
12,52
